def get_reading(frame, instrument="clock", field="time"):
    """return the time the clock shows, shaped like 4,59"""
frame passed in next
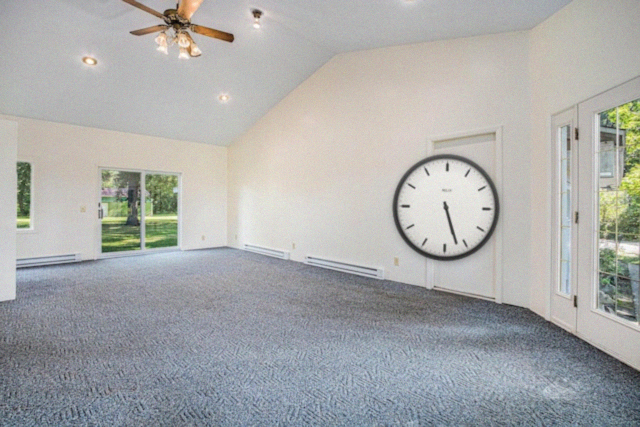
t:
5,27
